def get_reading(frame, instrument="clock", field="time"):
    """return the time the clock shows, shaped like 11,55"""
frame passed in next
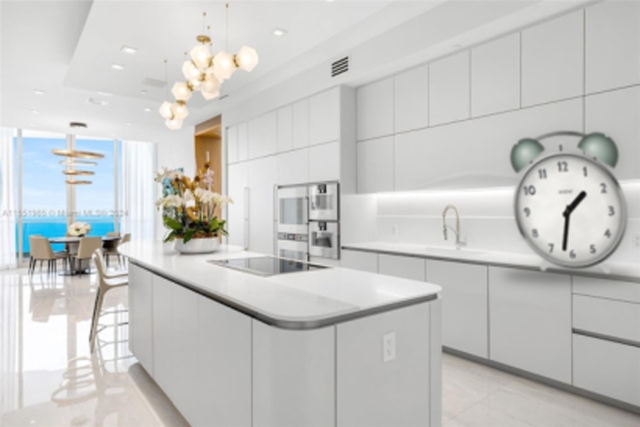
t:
1,32
